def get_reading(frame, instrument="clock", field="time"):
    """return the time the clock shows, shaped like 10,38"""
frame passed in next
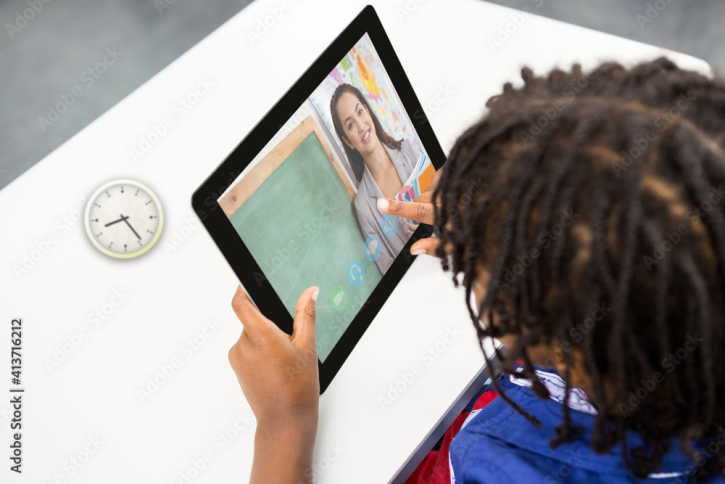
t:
8,24
